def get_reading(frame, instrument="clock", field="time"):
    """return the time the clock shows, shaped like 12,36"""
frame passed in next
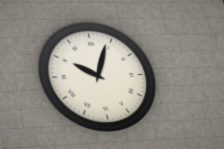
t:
10,04
